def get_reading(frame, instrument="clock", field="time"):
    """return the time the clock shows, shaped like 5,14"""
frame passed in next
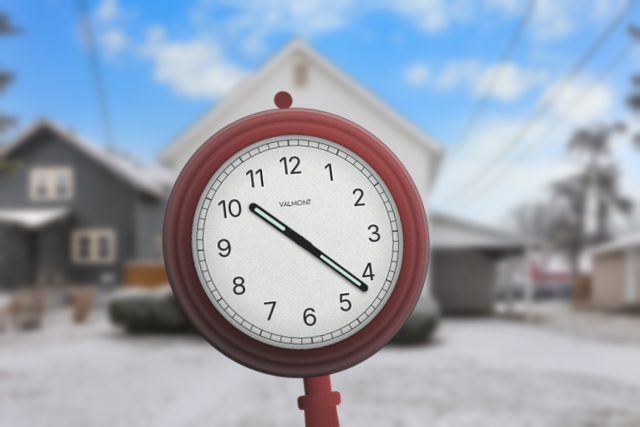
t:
10,22
